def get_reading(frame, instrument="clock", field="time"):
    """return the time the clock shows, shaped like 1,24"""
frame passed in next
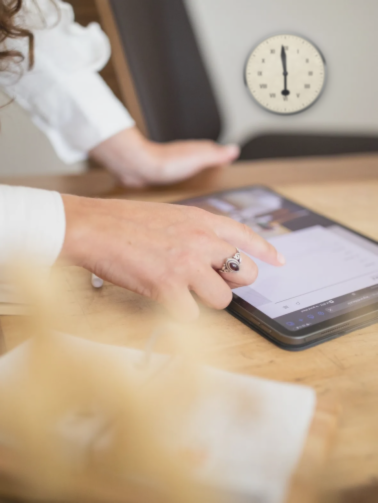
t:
5,59
